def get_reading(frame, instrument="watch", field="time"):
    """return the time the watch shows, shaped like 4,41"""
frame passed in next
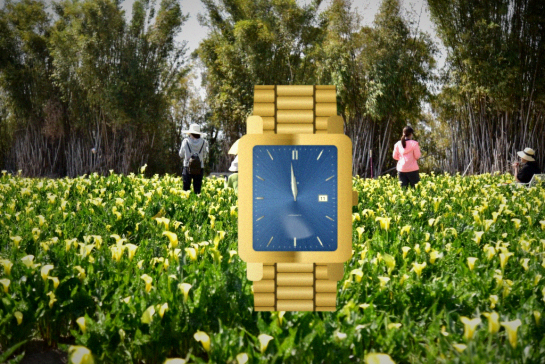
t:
11,59
